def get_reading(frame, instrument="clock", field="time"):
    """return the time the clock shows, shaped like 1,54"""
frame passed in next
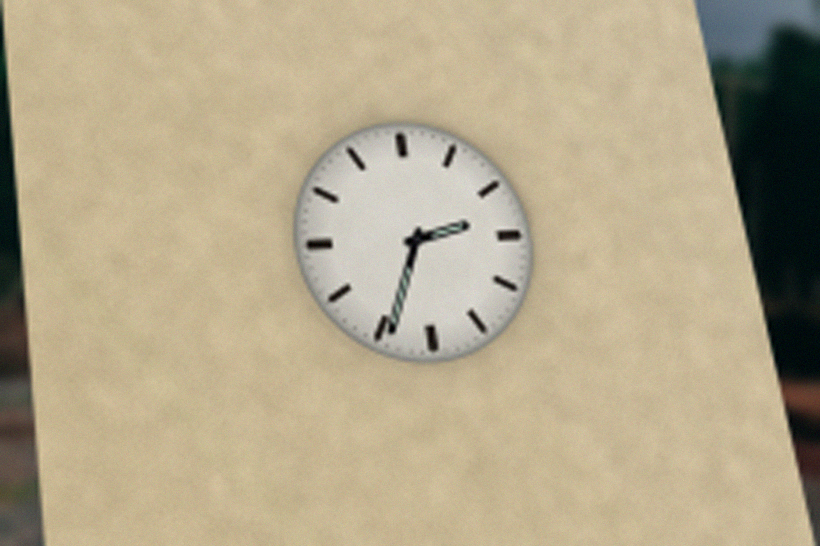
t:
2,34
